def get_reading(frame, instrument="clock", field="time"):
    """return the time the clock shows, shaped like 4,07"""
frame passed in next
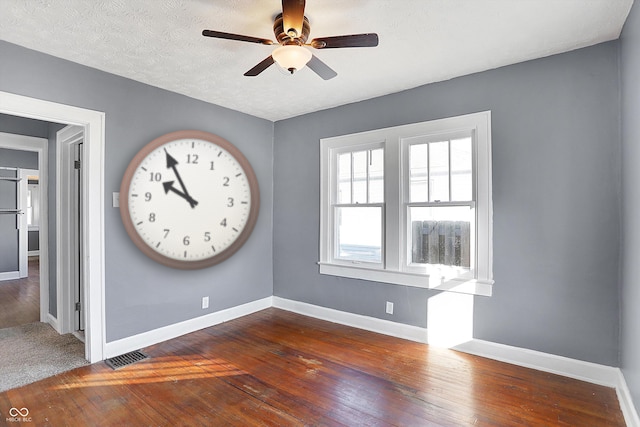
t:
9,55
